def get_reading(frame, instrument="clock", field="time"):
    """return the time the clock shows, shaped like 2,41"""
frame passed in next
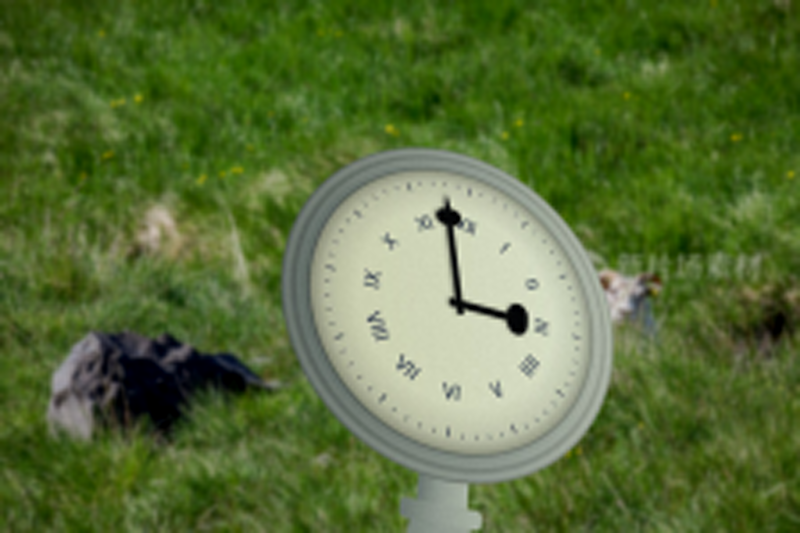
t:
2,58
